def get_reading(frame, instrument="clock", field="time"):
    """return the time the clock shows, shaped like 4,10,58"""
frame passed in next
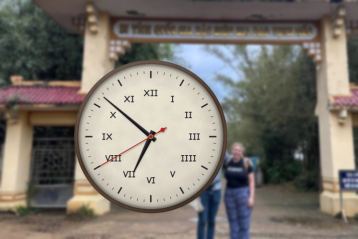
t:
6,51,40
